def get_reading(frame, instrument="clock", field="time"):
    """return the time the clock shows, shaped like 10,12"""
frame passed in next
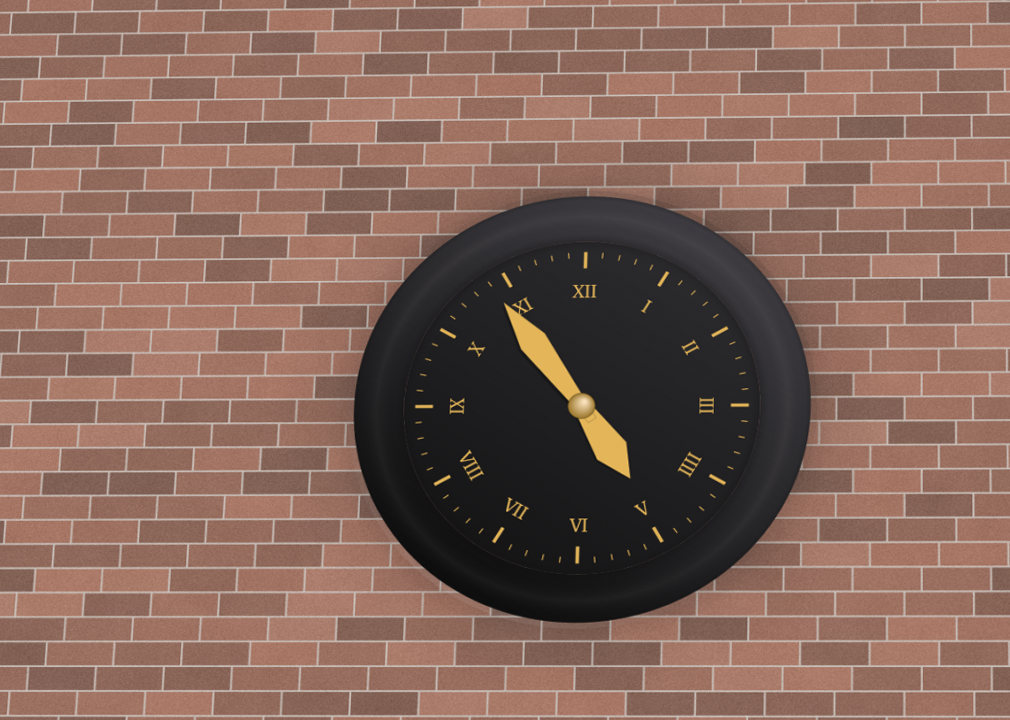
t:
4,54
